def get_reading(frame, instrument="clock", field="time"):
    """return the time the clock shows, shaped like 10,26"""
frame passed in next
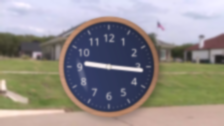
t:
9,16
